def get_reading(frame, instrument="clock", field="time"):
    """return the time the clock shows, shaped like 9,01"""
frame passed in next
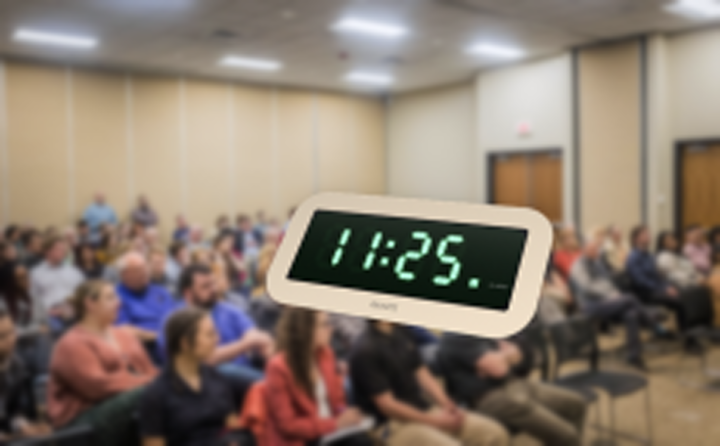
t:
11,25
